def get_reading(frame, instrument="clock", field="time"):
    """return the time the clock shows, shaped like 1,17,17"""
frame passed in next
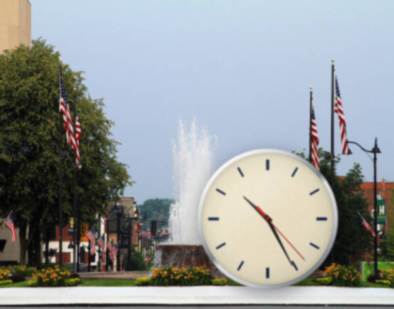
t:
10,25,23
